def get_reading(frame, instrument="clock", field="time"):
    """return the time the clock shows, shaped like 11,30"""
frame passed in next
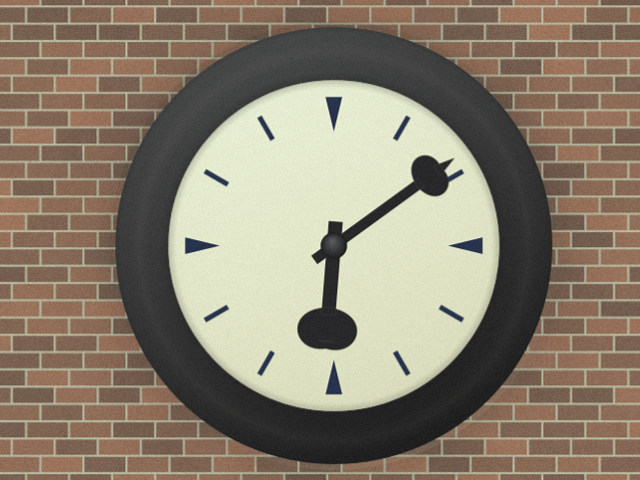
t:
6,09
